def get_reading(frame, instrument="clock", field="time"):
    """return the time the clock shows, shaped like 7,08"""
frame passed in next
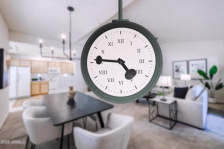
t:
4,46
